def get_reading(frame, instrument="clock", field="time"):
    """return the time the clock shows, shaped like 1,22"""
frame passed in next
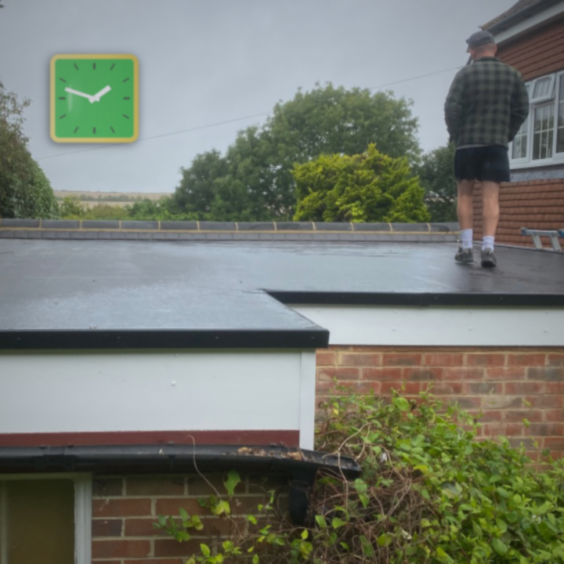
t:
1,48
